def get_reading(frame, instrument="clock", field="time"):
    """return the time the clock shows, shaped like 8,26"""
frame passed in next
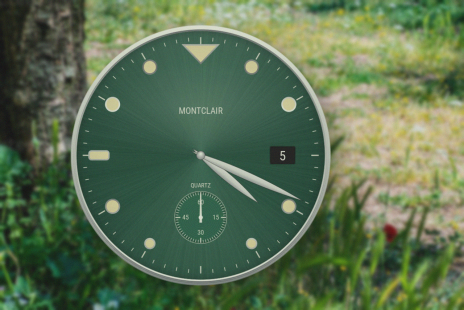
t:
4,19
